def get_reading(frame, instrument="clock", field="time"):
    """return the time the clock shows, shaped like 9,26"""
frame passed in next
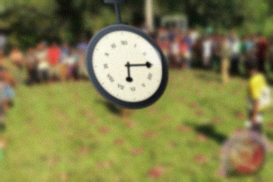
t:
6,15
